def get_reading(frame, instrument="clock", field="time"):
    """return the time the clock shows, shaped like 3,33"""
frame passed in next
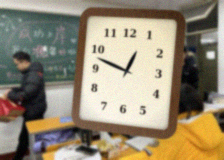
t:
12,48
